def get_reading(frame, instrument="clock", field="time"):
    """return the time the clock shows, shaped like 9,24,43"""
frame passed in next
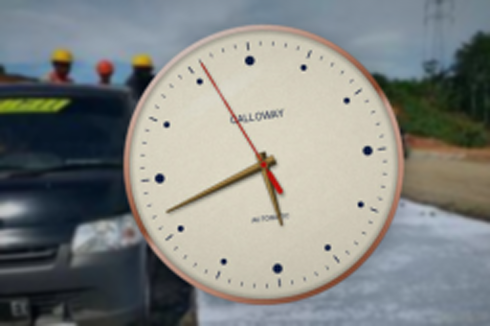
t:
5,41,56
